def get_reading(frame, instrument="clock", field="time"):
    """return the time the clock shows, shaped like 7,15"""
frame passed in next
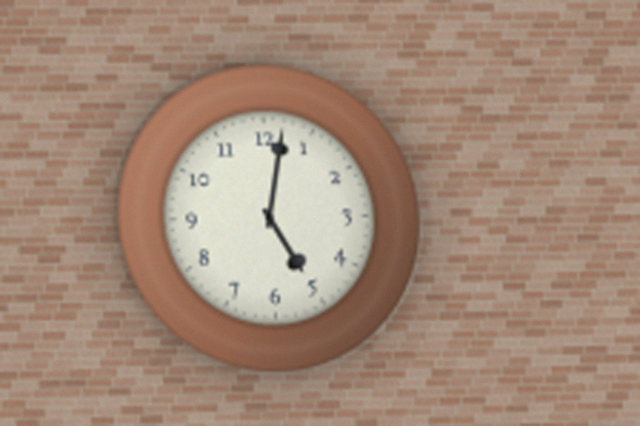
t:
5,02
